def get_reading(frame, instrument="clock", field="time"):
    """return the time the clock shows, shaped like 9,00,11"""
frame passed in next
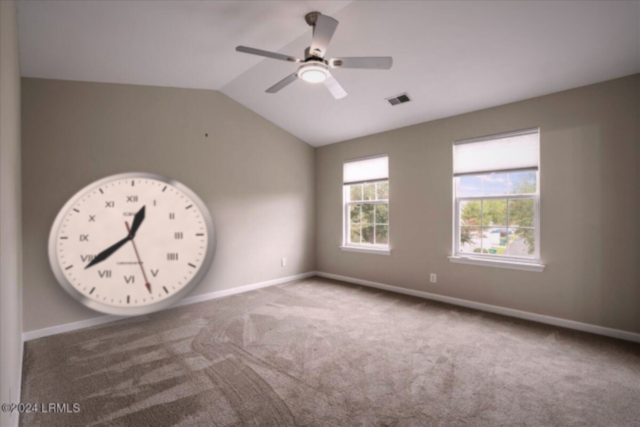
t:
12,38,27
